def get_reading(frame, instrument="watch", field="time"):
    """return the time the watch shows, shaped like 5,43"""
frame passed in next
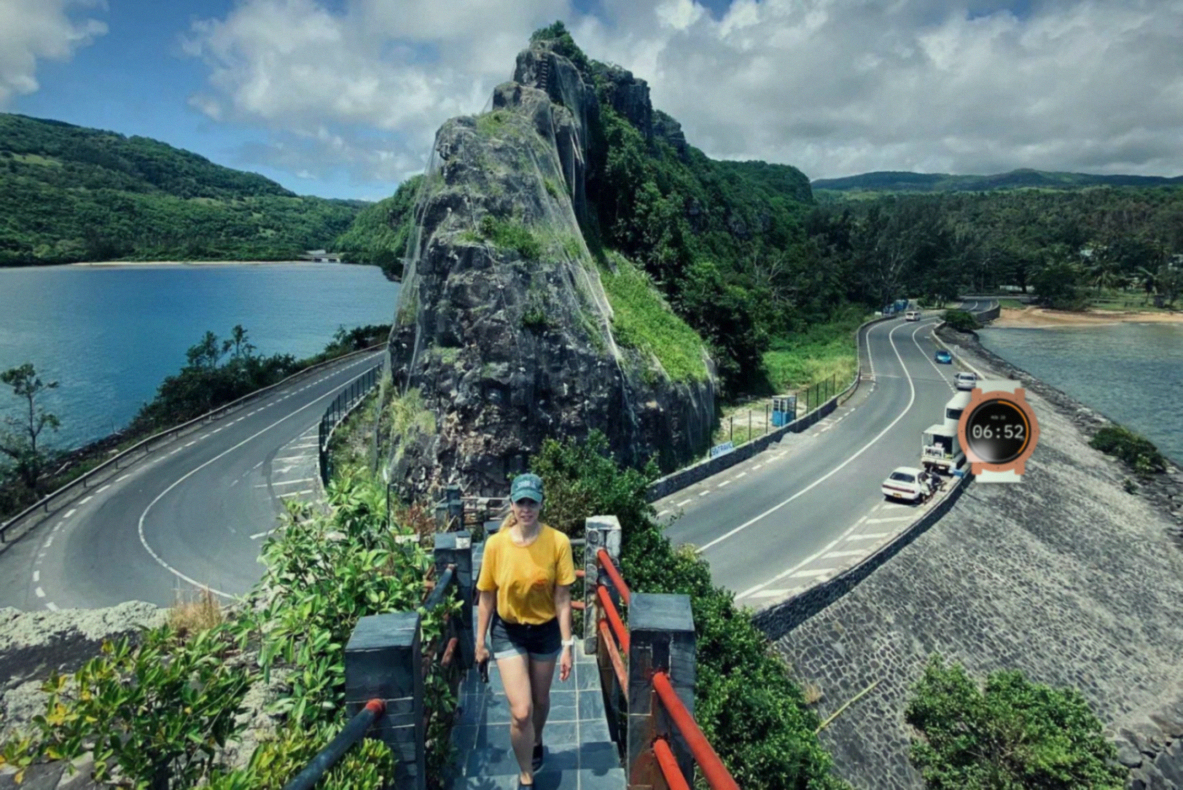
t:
6,52
